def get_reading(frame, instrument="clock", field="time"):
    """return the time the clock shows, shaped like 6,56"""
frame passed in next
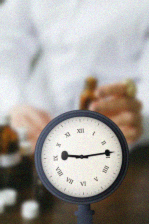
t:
9,14
